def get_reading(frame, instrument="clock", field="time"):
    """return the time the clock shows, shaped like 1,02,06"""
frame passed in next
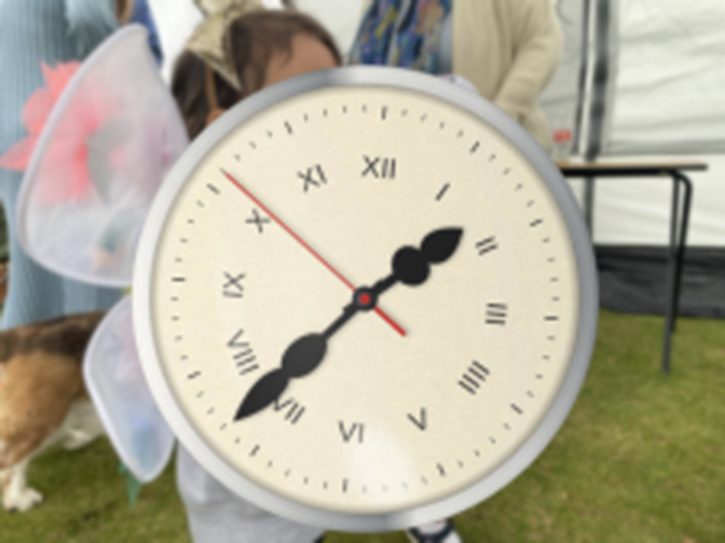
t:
1,36,51
